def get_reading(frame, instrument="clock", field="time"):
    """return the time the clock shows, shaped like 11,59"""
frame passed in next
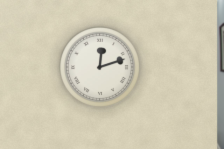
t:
12,12
